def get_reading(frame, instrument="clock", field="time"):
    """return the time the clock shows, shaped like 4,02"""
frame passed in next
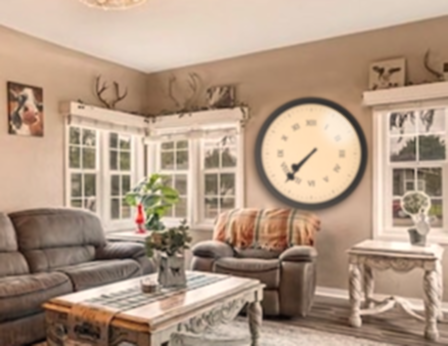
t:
7,37
